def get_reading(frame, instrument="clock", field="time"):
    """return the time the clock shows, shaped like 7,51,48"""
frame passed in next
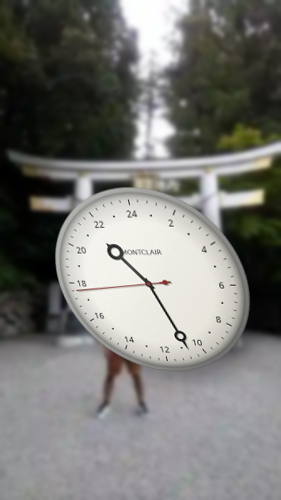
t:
21,26,44
